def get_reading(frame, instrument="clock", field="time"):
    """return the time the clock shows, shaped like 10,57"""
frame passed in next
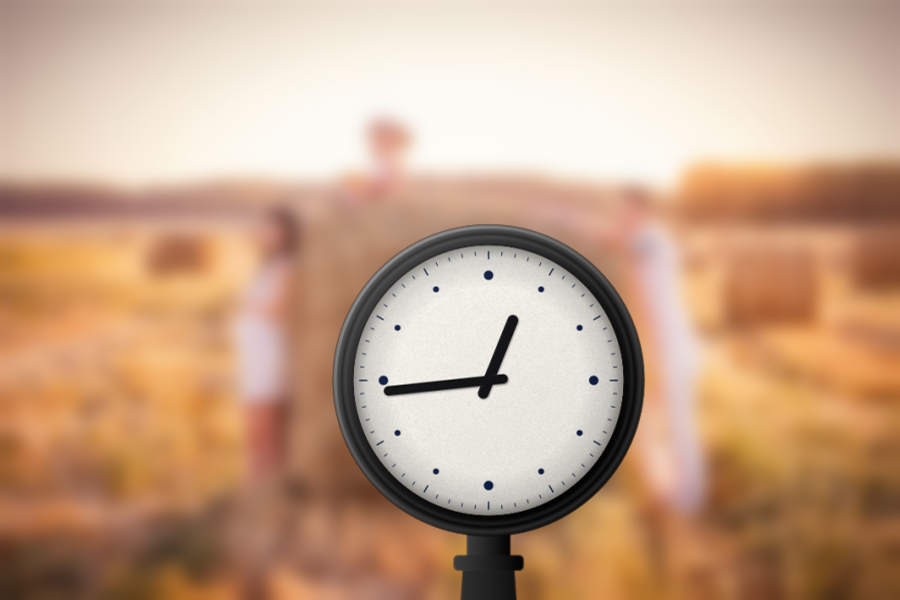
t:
12,44
